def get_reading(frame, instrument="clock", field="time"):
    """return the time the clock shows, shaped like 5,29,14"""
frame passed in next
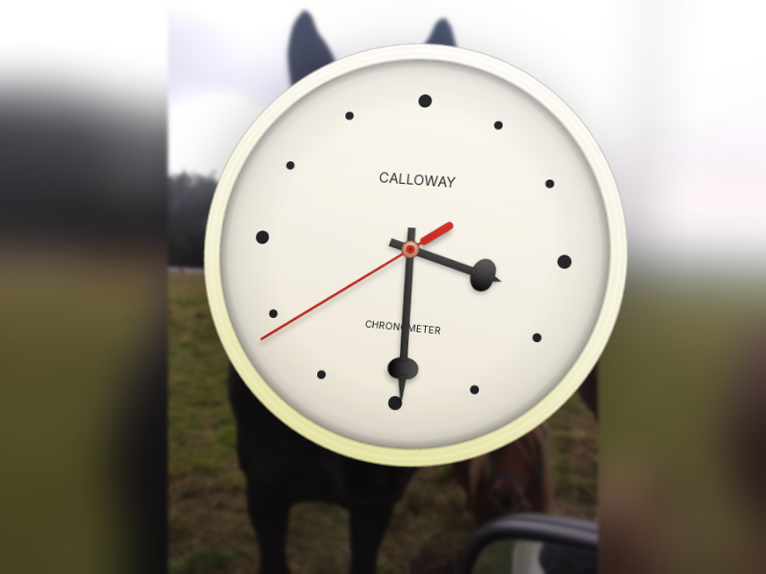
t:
3,29,39
